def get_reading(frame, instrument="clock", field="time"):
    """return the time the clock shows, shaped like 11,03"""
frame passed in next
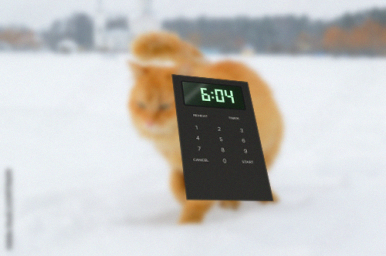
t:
6,04
